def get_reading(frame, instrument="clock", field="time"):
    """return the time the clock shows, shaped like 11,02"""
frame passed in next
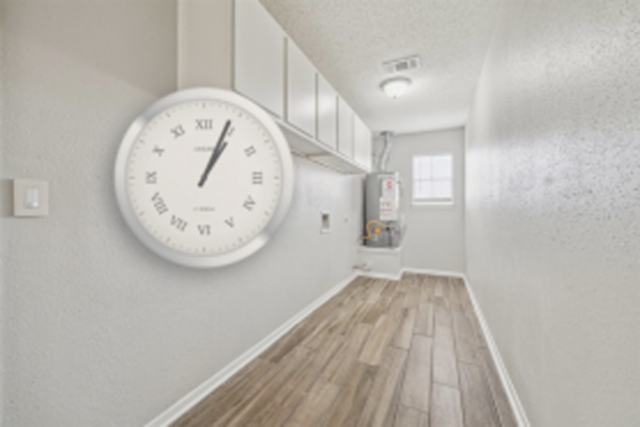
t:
1,04
